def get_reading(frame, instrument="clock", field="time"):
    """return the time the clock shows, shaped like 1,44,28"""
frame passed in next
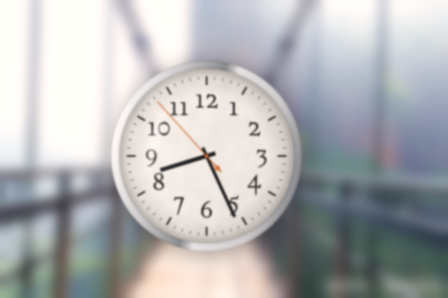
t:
8,25,53
